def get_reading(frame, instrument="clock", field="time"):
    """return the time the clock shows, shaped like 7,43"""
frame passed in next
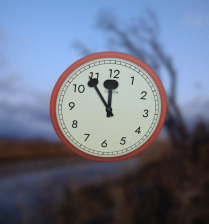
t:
11,54
